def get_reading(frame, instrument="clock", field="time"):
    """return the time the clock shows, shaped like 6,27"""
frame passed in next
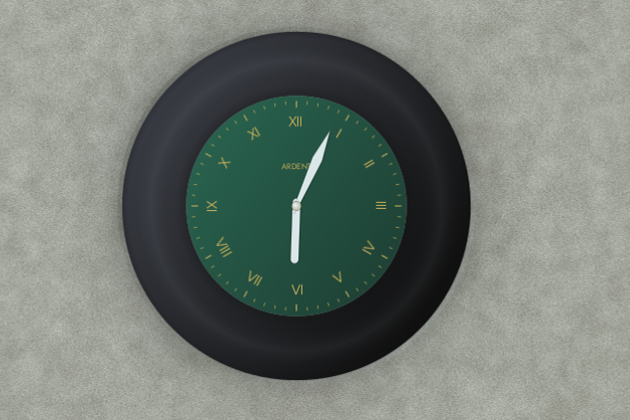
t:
6,04
